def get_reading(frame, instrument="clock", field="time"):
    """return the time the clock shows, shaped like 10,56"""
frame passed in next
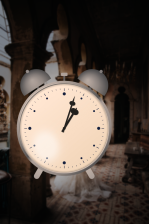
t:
1,03
